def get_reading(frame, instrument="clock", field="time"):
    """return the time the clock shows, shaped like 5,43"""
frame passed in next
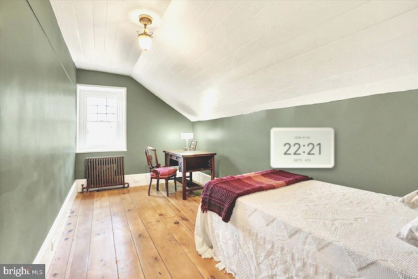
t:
22,21
